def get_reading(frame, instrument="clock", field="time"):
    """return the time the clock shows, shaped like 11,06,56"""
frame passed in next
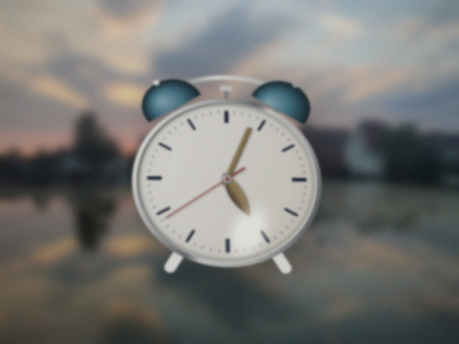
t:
5,03,39
